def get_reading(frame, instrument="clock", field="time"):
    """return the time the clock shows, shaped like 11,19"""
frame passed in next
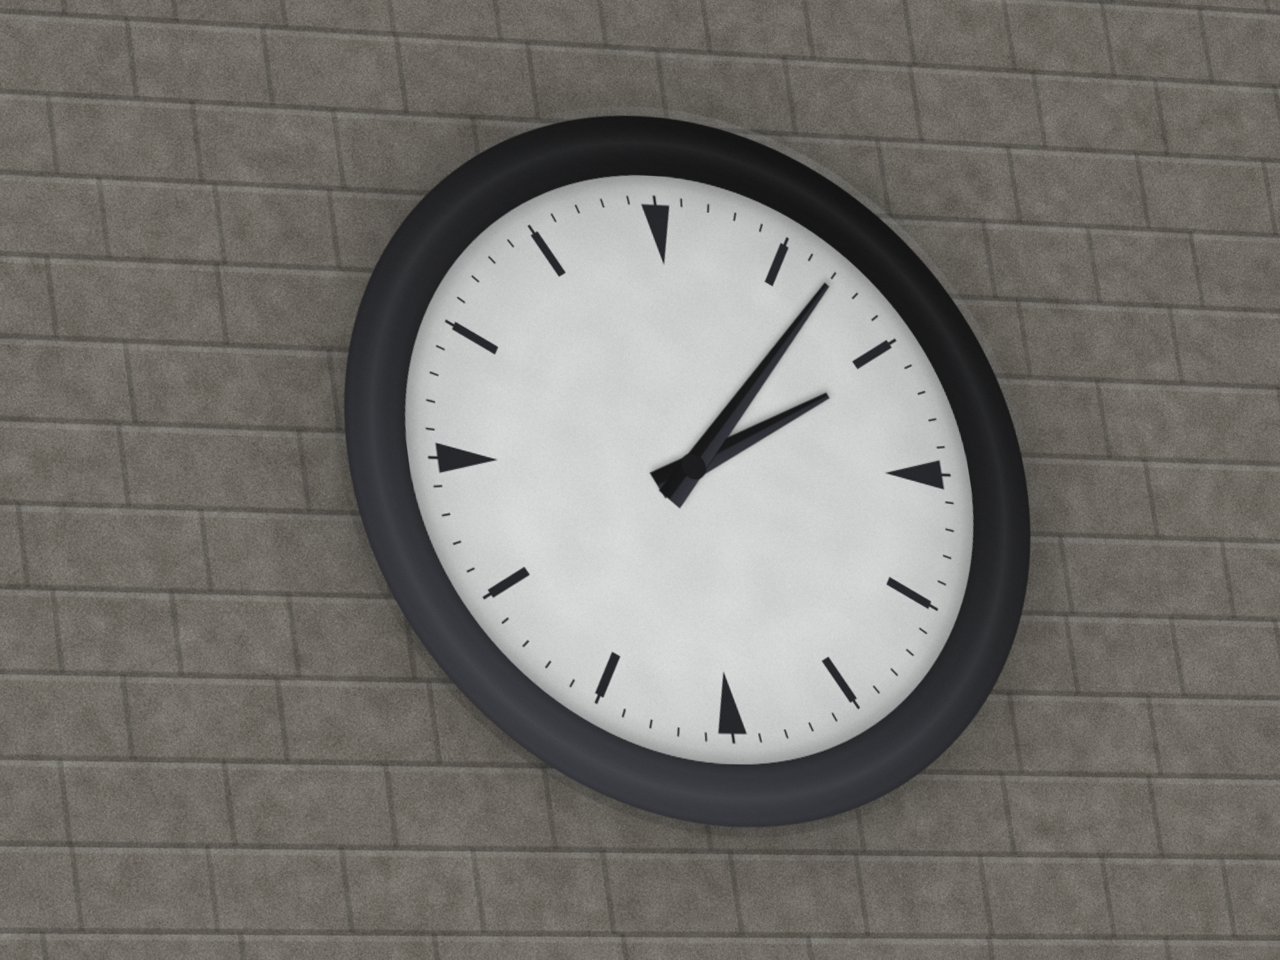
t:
2,07
